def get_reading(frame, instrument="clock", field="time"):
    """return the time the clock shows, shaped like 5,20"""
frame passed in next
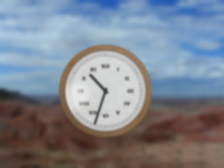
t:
10,33
